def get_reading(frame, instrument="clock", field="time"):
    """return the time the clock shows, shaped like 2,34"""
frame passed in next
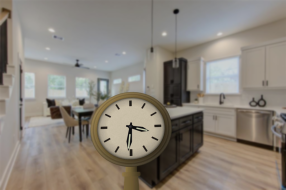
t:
3,31
